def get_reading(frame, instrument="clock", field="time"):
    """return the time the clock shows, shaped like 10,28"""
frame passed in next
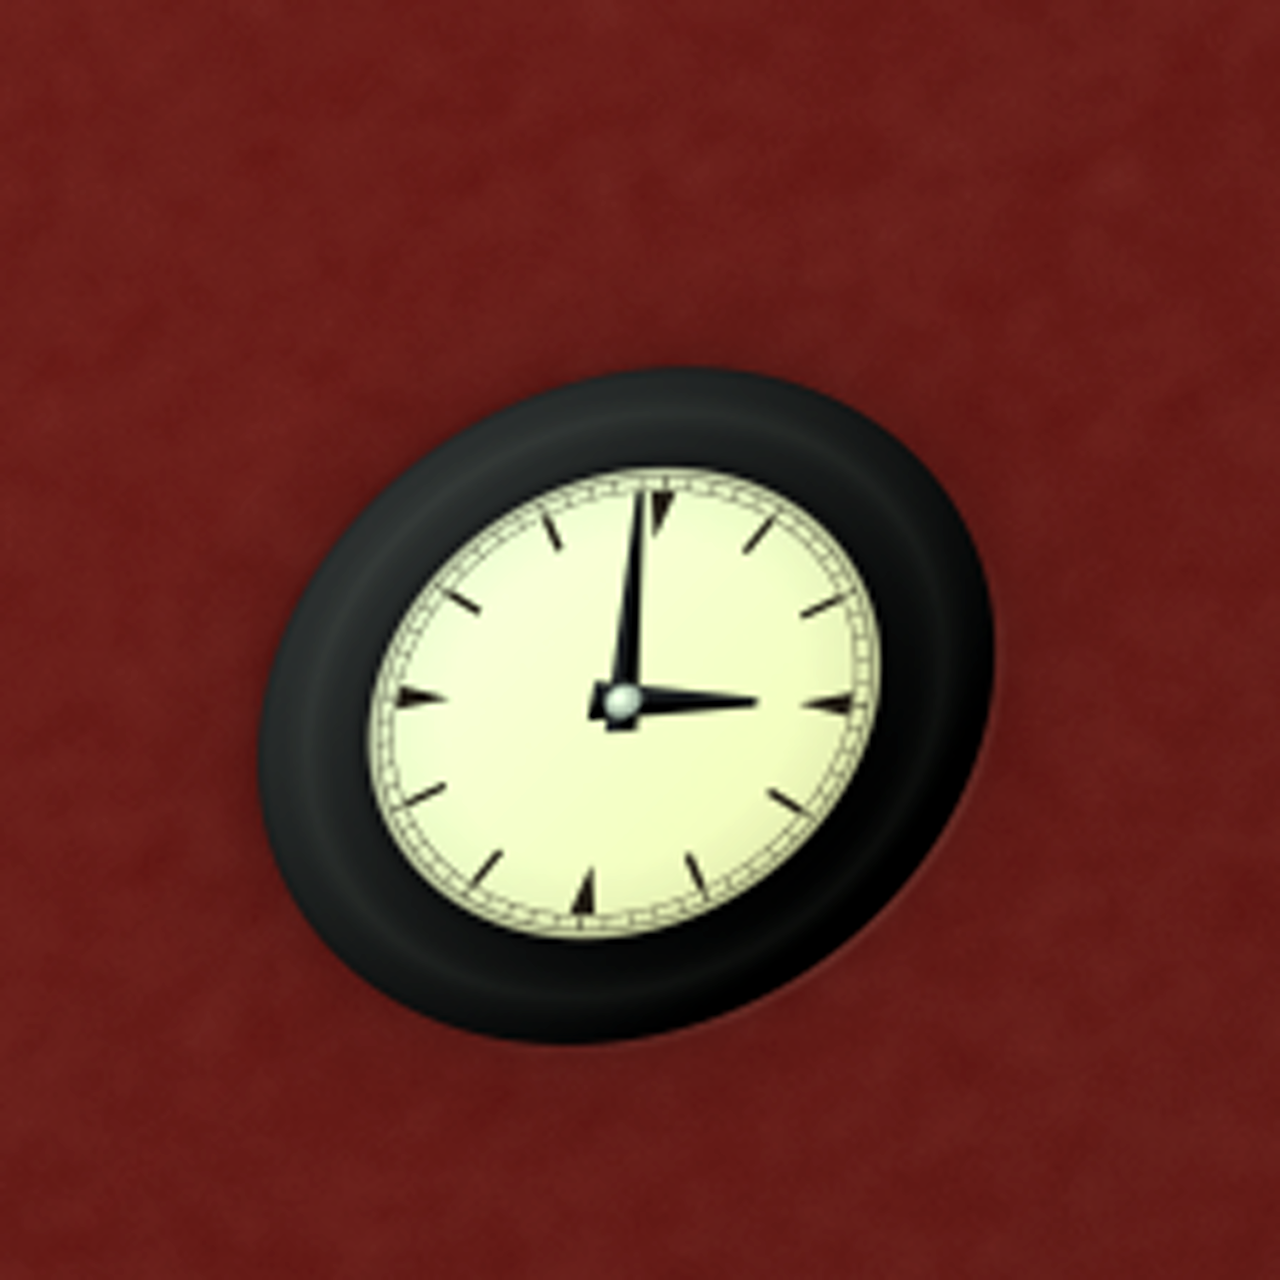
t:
2,59
